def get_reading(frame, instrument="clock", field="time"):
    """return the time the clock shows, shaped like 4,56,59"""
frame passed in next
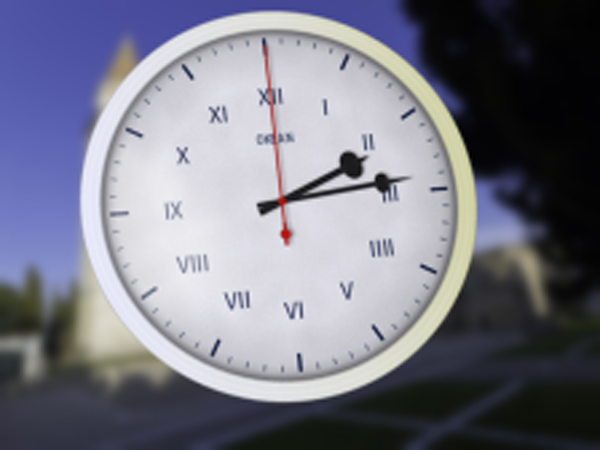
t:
2,14,00
